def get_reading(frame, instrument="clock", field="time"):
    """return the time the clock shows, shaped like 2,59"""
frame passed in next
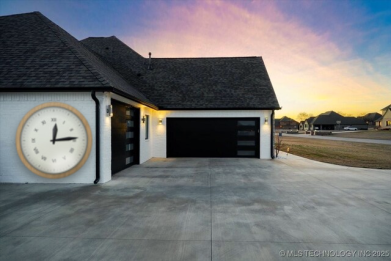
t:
12,14
